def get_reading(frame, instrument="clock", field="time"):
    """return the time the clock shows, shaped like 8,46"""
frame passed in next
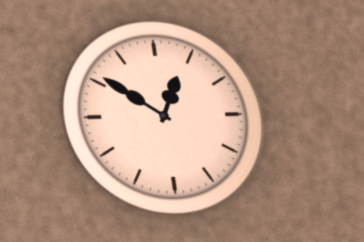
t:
12,51
